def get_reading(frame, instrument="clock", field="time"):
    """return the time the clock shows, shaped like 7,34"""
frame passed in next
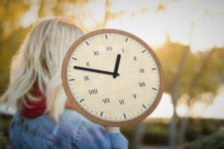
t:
12,48
